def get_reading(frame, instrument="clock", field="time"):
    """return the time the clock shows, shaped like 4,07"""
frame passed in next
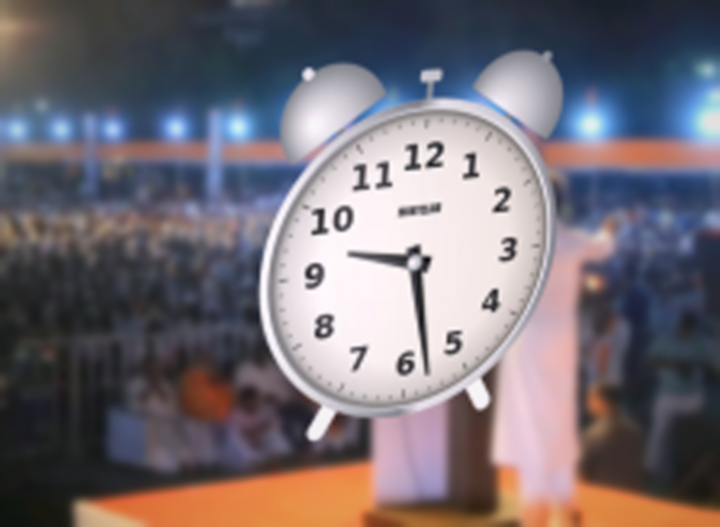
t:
9,28
